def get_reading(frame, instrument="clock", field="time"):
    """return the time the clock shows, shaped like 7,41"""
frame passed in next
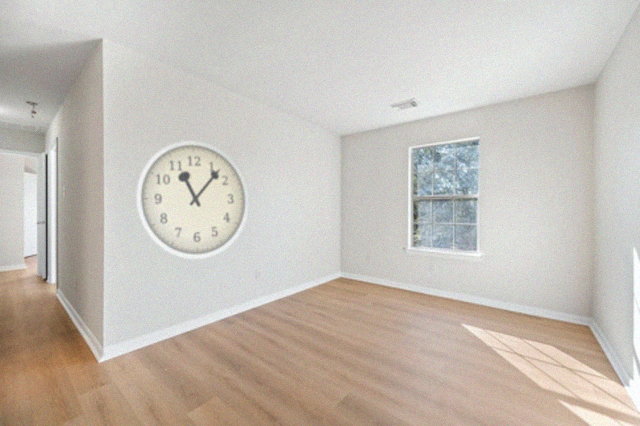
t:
11,07
